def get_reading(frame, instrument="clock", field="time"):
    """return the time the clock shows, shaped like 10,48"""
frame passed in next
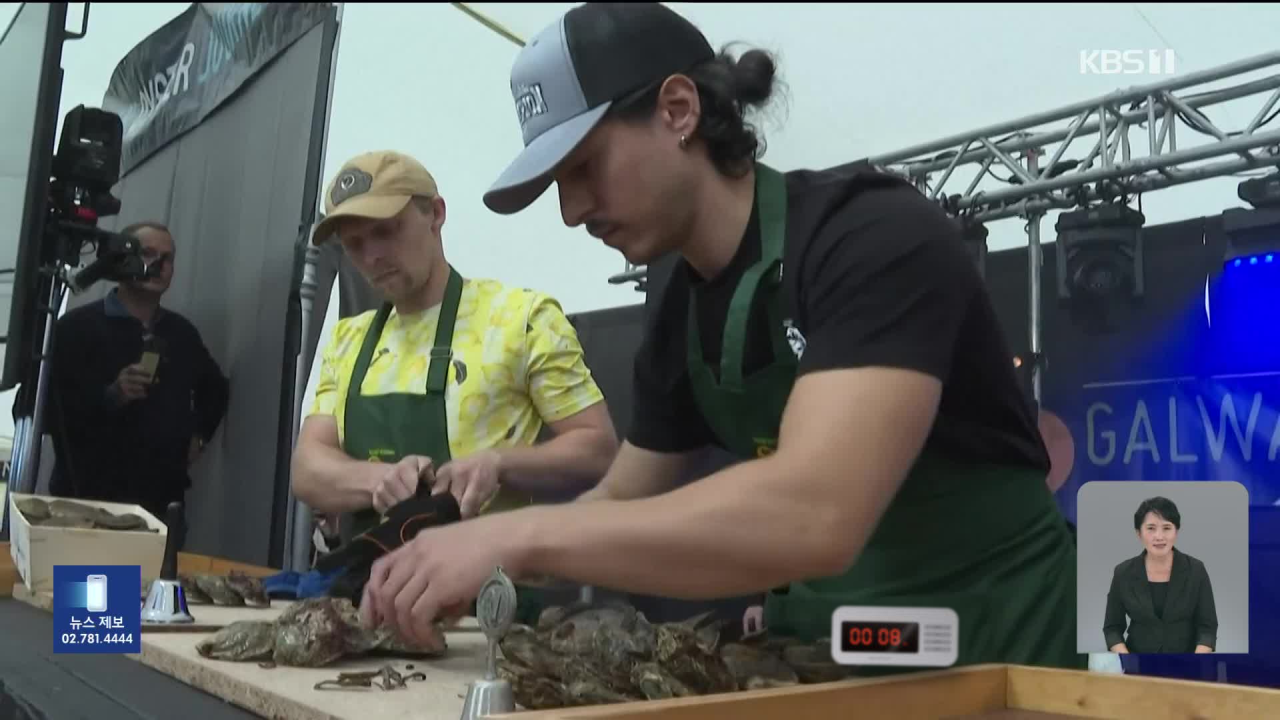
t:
0,08
